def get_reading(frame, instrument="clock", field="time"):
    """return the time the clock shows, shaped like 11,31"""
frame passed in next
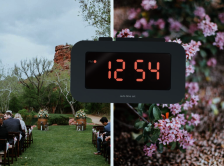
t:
12,54
